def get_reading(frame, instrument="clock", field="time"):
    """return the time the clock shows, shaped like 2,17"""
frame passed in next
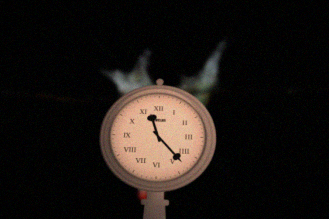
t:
11,23
